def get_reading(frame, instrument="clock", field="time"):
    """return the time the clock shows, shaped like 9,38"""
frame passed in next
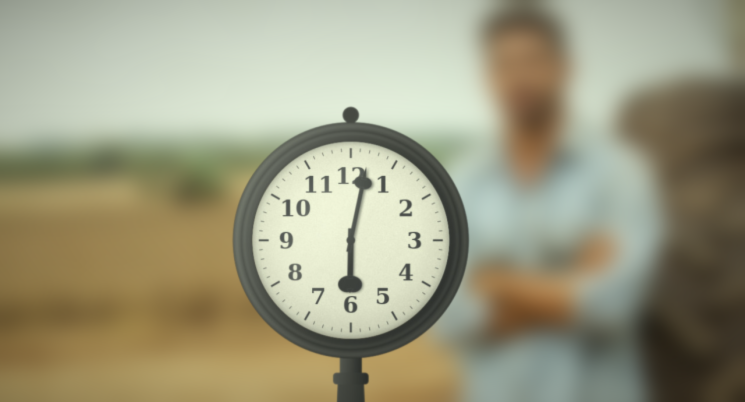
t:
6,02
